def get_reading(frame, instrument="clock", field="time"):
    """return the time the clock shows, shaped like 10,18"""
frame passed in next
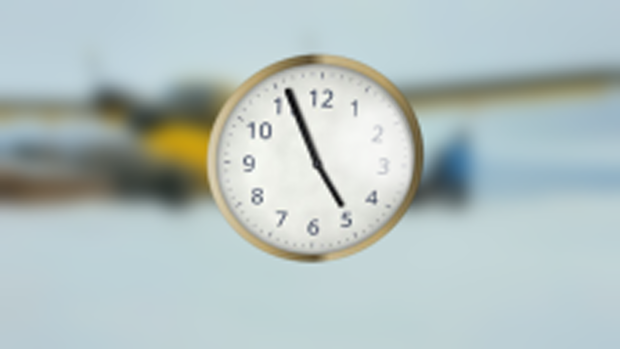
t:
4,56
